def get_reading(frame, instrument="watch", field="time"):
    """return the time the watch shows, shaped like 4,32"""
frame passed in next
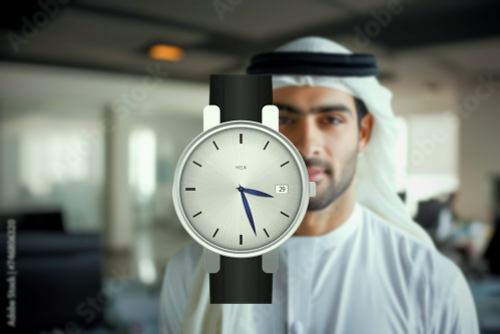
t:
3,27
